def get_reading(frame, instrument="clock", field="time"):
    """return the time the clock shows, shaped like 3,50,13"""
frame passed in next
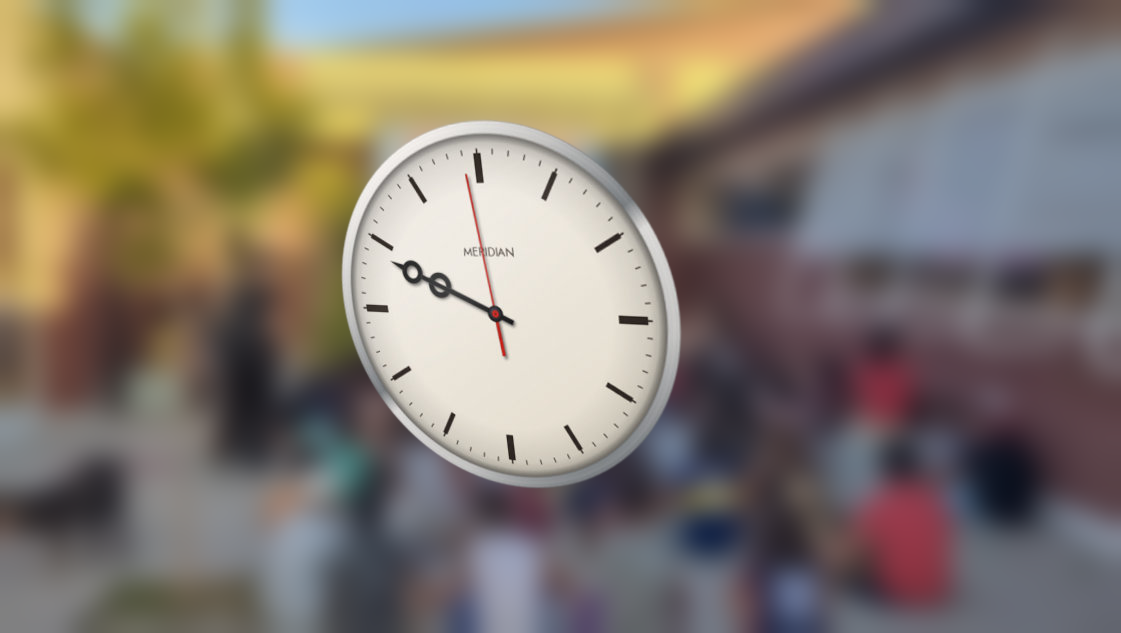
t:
9,48,59
